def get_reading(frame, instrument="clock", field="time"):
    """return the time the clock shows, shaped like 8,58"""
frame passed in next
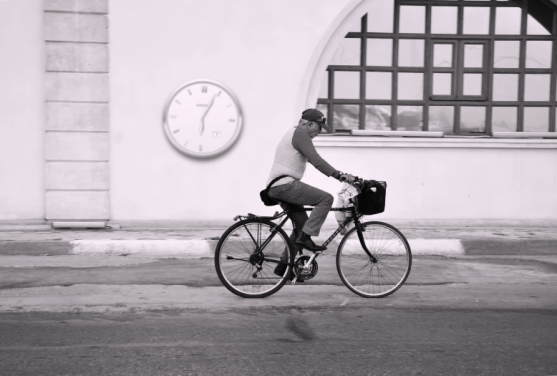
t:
6,04
